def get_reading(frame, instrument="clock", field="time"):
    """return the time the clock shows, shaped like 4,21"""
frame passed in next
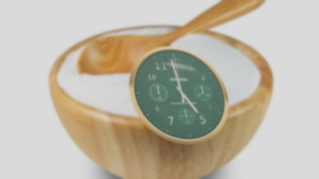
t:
4,59
